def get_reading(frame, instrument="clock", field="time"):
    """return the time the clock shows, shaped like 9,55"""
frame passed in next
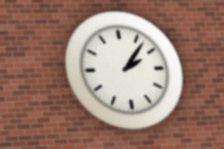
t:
2,07
